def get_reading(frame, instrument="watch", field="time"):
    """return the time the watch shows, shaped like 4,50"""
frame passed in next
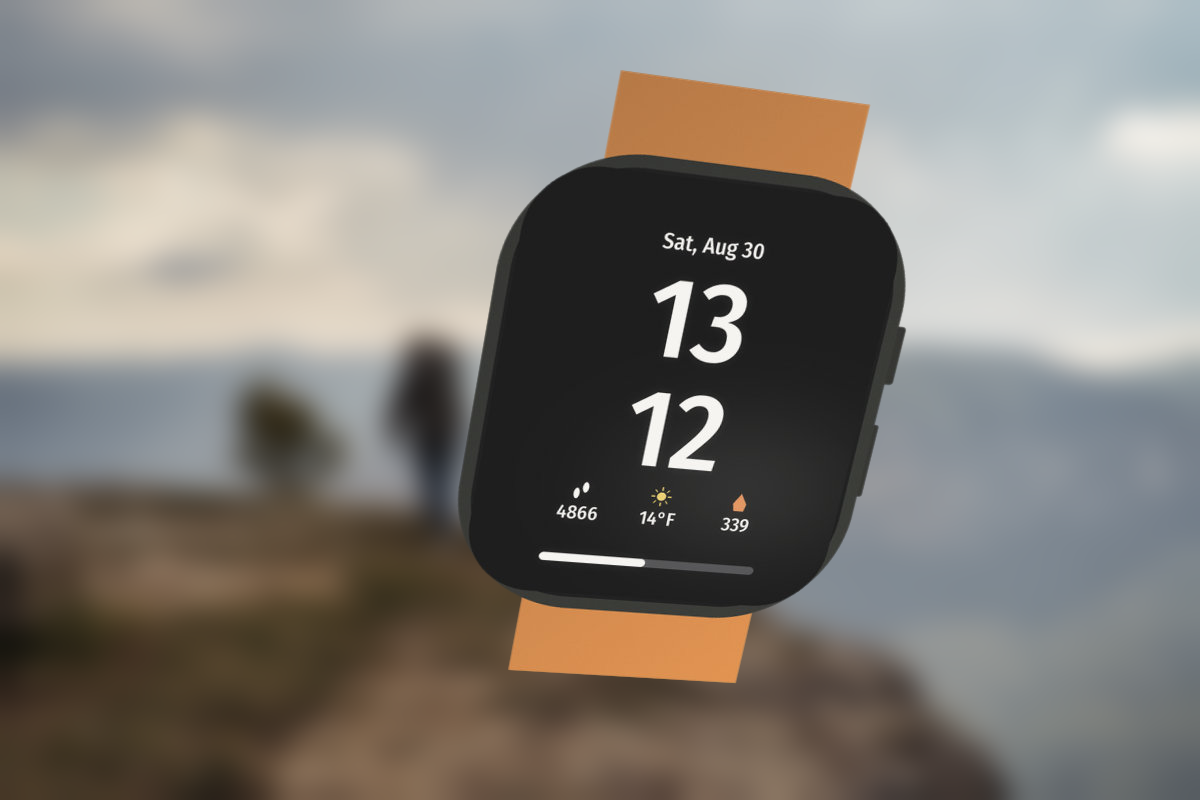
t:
13,12
